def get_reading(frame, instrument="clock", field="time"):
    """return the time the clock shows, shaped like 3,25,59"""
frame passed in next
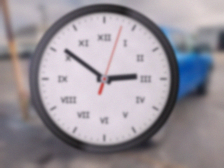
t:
2,51,03
